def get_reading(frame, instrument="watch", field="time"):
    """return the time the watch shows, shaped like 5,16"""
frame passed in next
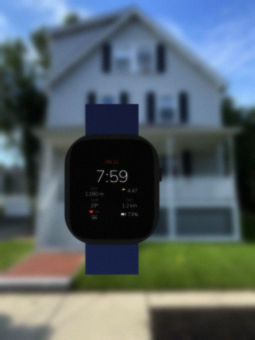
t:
7,59
